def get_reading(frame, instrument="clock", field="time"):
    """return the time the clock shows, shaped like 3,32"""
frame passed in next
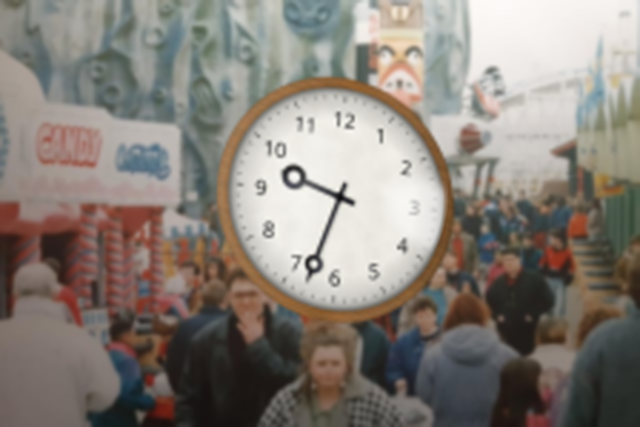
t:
9,33
